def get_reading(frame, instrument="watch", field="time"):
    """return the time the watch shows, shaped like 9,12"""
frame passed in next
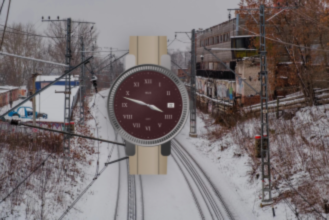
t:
3,48
